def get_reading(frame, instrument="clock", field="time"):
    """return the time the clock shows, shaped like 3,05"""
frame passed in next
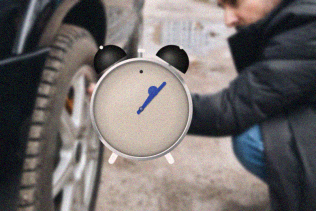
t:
1,07
